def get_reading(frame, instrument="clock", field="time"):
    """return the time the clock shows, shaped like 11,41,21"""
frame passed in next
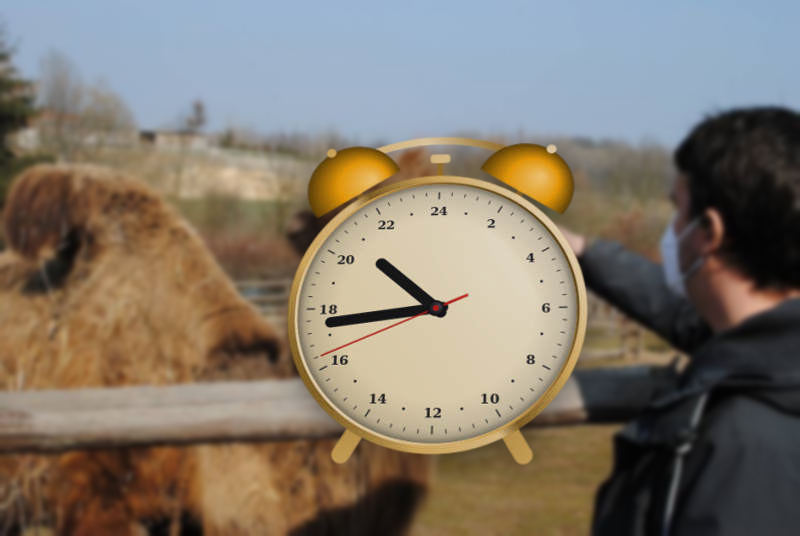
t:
20,43,41
